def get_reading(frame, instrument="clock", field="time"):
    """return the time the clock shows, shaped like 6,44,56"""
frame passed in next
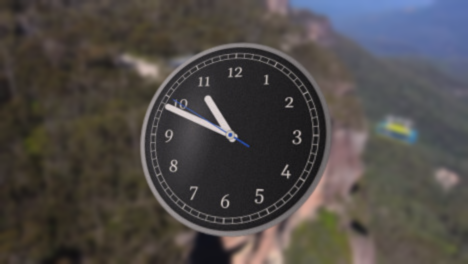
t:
10,48,50
